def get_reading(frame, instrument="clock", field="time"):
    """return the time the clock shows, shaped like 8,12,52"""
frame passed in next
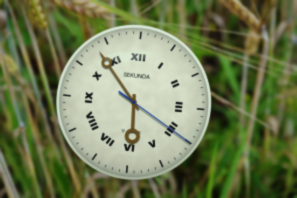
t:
5,53,20
